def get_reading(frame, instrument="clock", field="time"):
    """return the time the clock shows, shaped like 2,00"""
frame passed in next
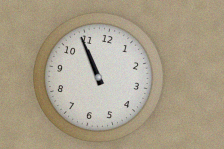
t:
10,54
